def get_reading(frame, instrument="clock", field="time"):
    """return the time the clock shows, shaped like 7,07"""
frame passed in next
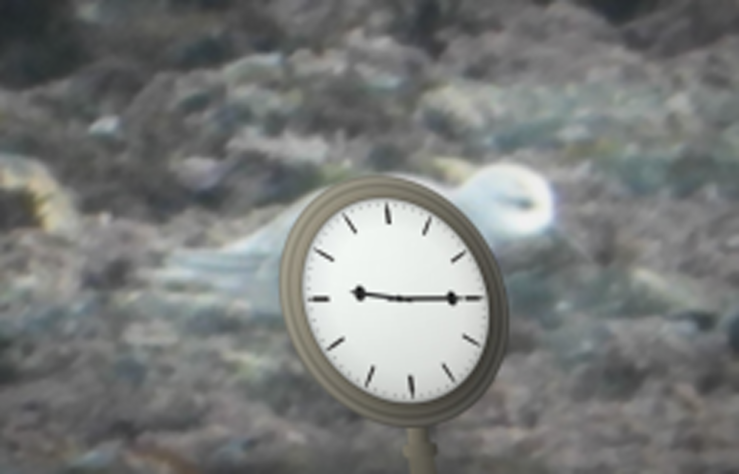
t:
9,15
